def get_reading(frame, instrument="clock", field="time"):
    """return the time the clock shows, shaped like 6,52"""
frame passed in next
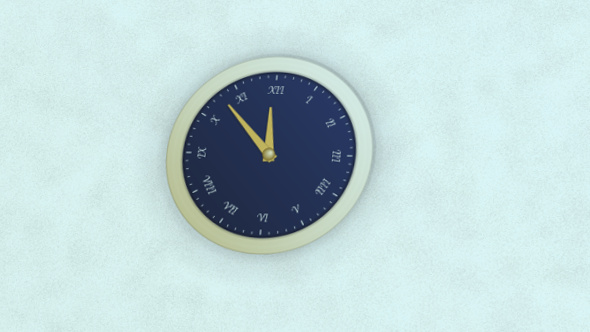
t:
11,53
